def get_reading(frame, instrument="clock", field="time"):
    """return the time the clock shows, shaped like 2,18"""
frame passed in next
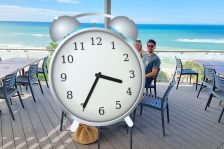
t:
3,35
